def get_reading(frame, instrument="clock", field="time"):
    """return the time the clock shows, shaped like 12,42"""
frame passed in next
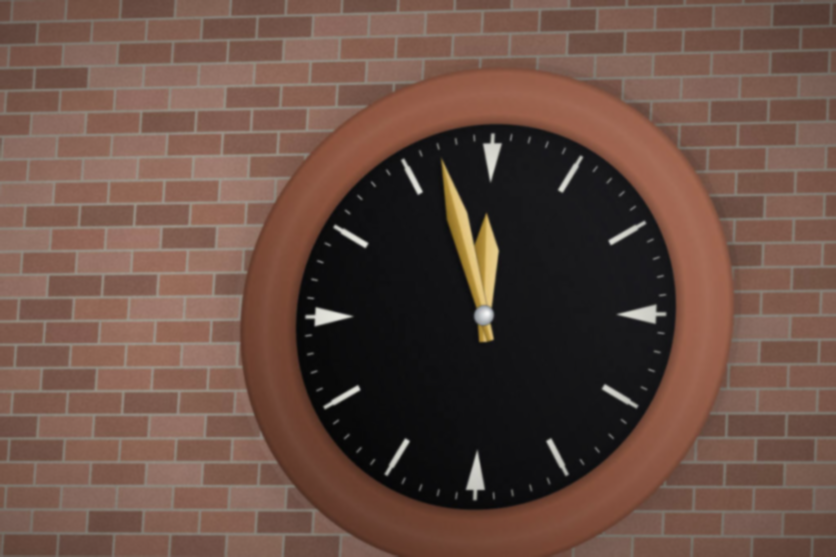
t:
11,57
